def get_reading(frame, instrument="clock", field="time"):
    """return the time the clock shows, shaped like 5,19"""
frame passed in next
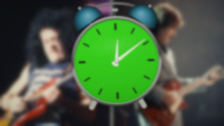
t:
12,09
